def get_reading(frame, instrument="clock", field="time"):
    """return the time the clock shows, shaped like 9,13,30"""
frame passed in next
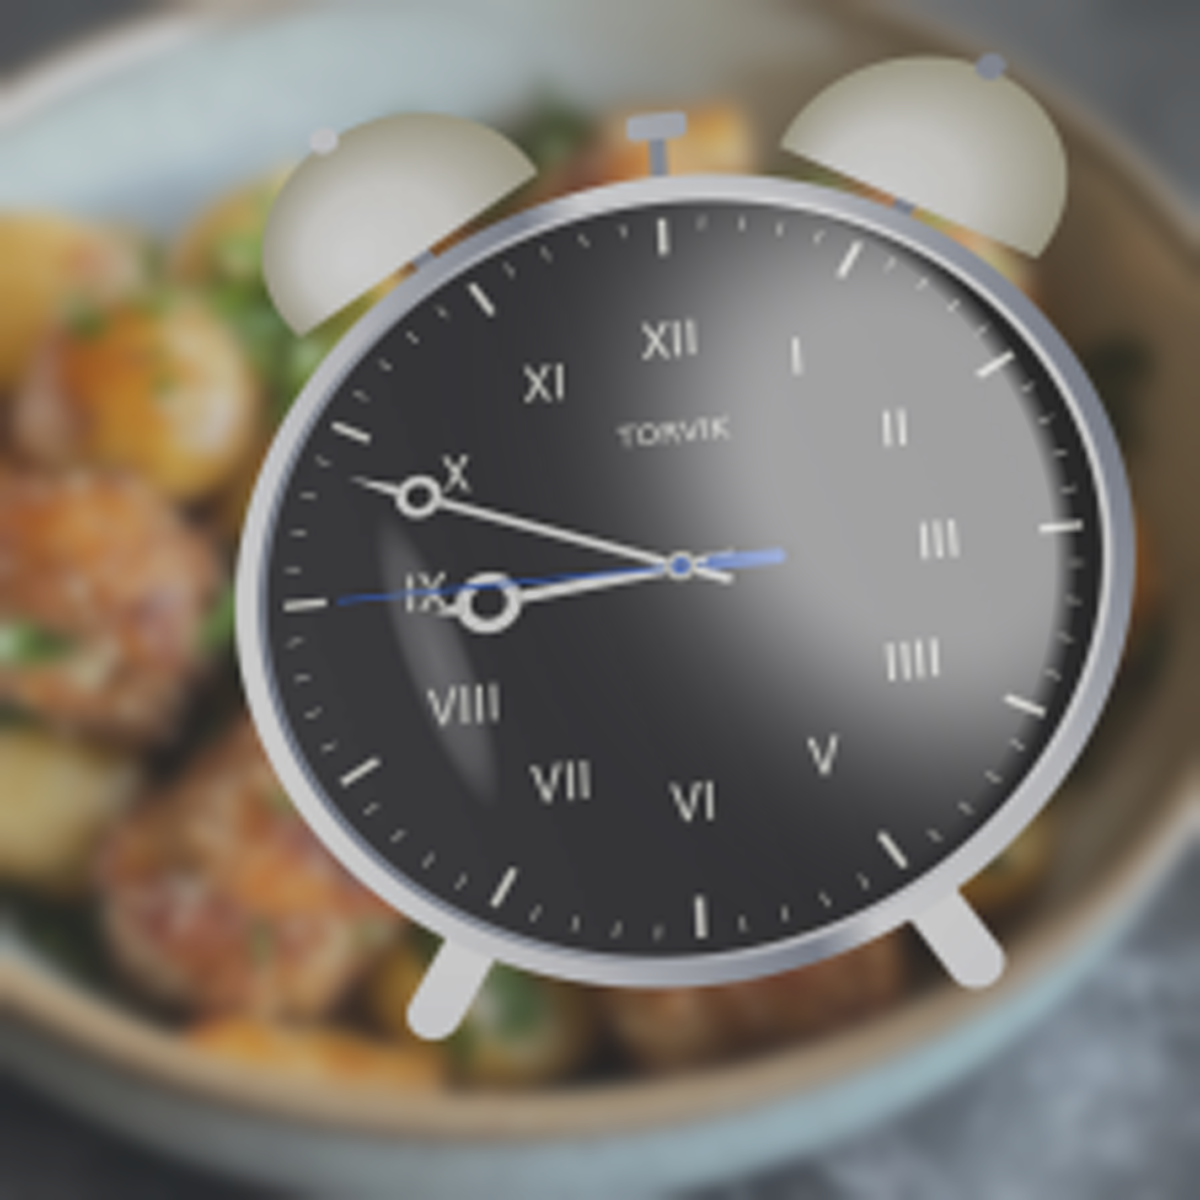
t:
8,48,45
